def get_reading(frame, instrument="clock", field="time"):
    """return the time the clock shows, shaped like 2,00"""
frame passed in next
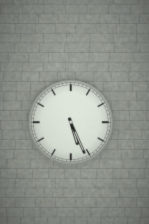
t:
5,26
